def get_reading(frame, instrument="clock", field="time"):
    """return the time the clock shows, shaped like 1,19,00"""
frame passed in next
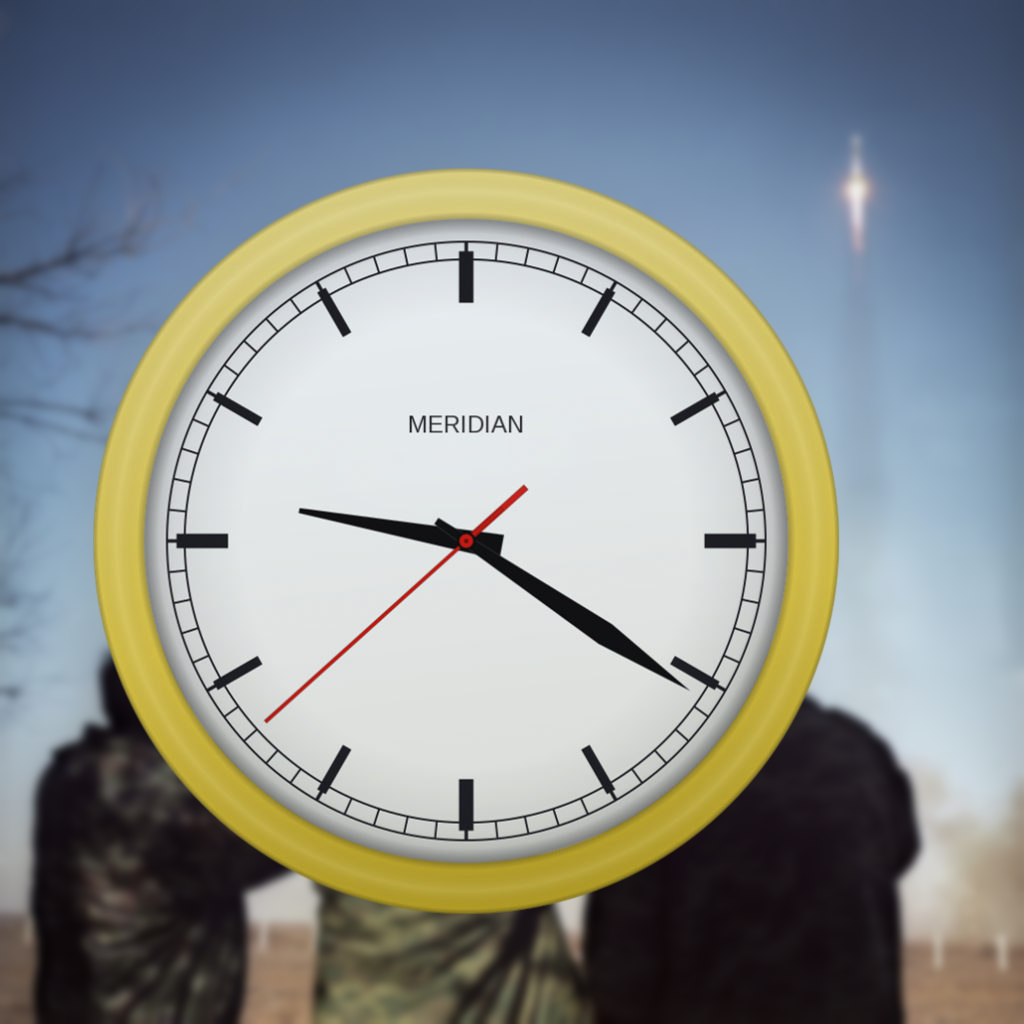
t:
9,20,38
